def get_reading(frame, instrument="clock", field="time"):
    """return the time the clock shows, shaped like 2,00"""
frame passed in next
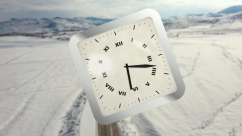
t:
6,18
